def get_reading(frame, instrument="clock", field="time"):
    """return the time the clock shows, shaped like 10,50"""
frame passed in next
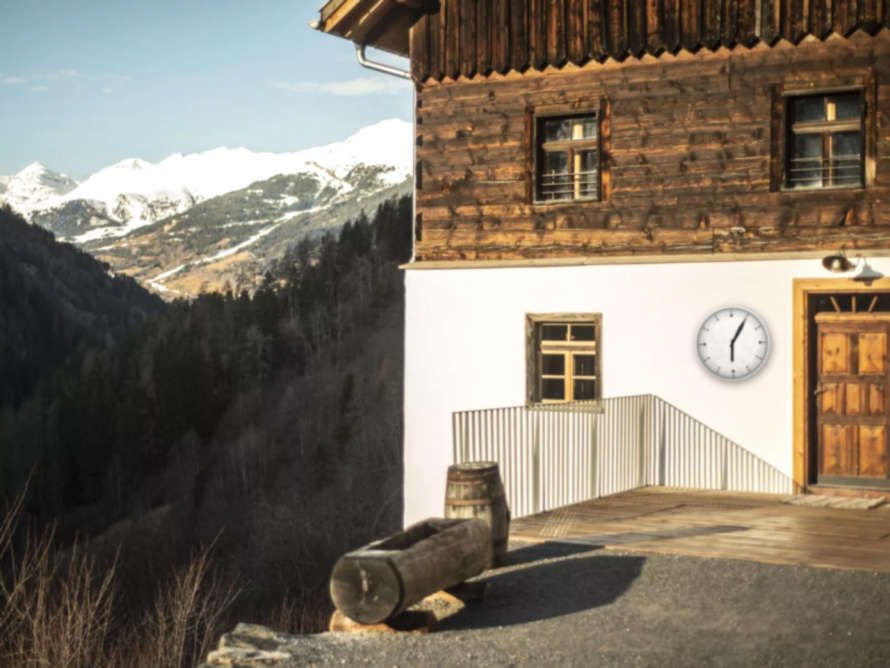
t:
6,05
